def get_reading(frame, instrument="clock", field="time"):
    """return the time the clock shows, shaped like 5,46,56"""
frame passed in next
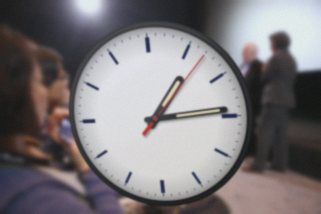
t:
1,14,07
